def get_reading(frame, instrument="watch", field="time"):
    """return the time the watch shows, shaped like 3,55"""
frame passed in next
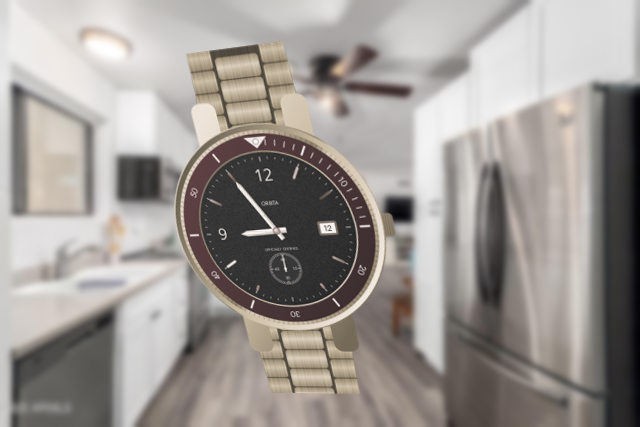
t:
8,55
